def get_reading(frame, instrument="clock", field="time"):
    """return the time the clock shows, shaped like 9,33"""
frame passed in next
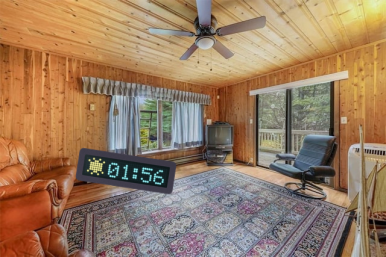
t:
1,56
